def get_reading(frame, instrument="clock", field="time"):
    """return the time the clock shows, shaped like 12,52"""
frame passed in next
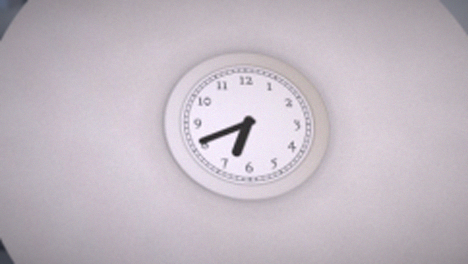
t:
6,41
